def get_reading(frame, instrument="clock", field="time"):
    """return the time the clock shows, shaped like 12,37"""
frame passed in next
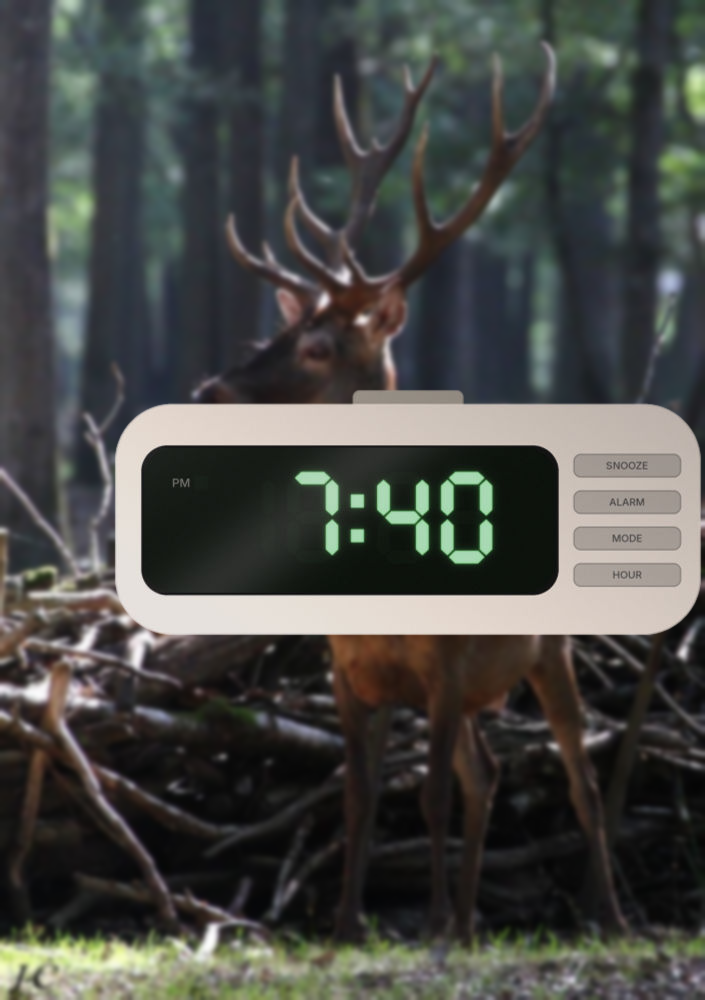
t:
7,40
